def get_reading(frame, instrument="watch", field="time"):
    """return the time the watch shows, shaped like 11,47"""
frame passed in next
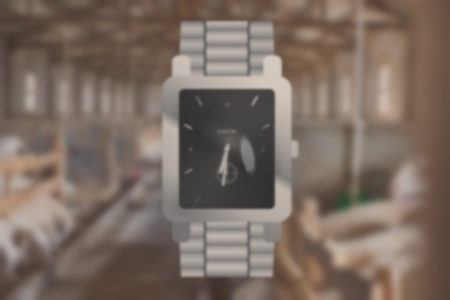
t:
6,31
